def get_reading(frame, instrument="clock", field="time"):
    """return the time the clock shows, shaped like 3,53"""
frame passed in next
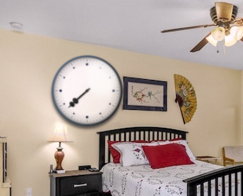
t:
7,38
